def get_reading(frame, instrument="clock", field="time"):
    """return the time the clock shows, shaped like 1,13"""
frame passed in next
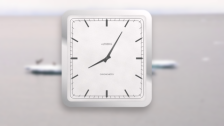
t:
8,05
